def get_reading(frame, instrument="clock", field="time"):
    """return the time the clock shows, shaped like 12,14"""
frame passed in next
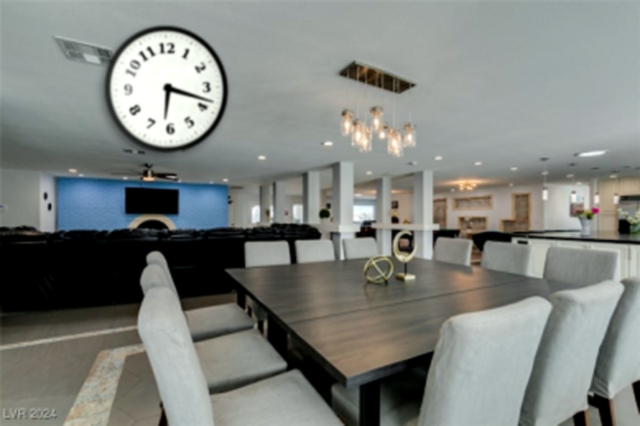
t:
6,18
